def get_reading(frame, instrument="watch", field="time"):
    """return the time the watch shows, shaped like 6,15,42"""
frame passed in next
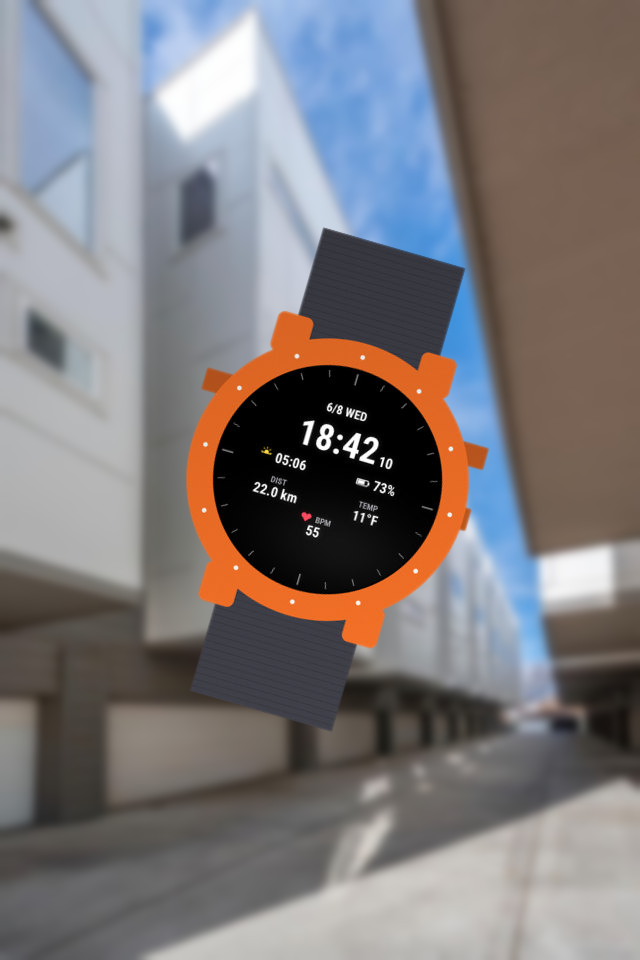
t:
18,42,10
